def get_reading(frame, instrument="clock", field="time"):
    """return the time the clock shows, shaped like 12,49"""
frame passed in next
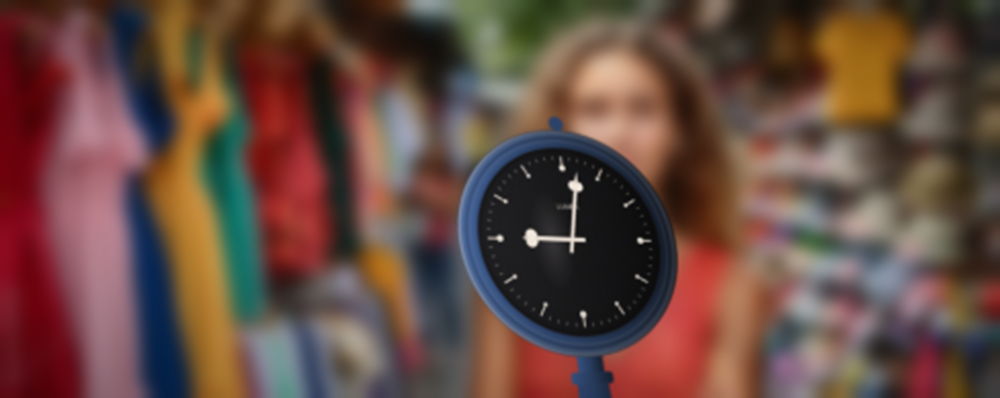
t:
9,02
